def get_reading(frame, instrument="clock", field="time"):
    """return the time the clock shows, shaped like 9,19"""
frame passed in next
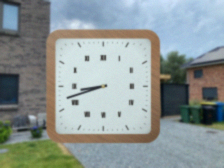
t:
8,42
